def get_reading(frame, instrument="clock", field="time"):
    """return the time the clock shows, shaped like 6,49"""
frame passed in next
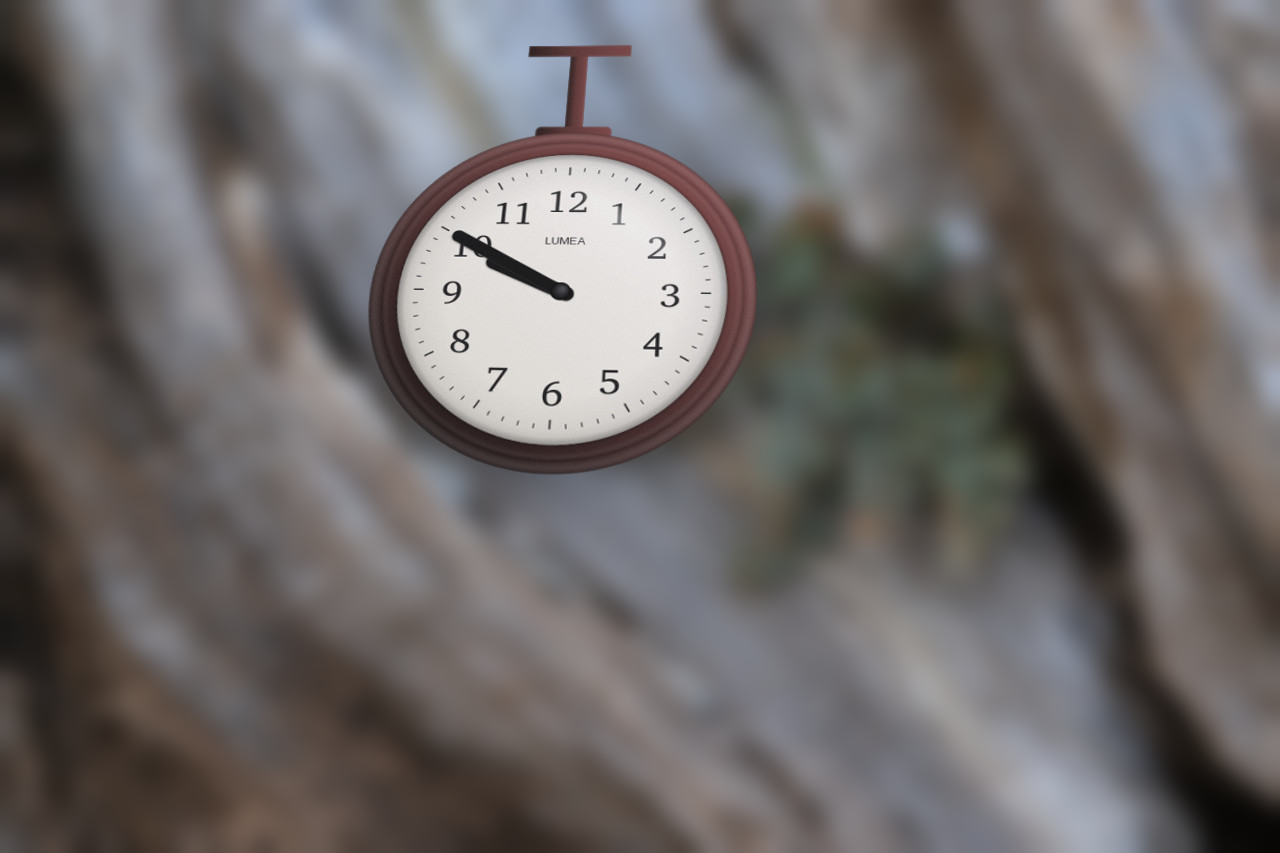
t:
9,50
